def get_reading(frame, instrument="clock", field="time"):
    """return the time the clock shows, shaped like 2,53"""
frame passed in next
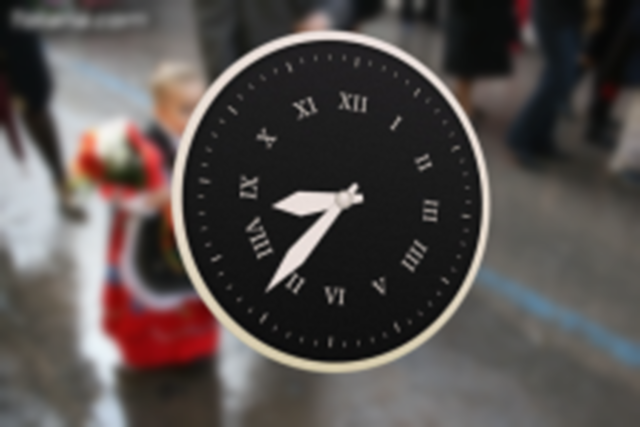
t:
8,36
